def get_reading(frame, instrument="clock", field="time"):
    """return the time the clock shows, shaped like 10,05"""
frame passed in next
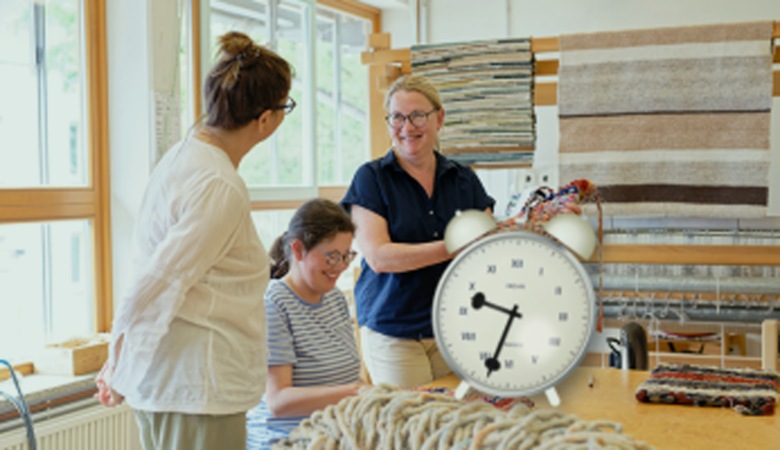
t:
9,33
